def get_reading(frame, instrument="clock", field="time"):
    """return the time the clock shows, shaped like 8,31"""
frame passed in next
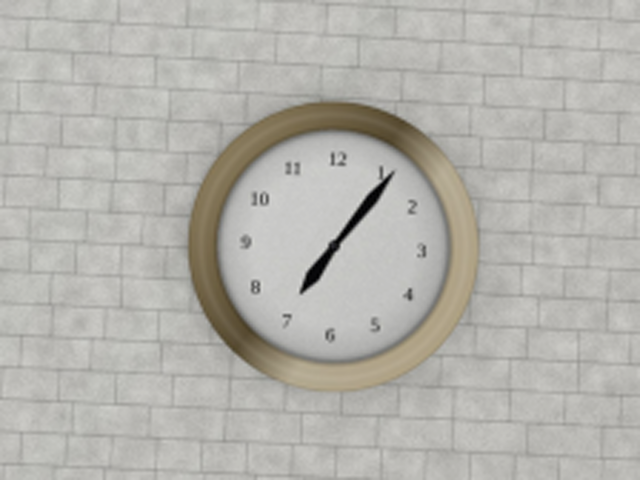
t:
7,06
